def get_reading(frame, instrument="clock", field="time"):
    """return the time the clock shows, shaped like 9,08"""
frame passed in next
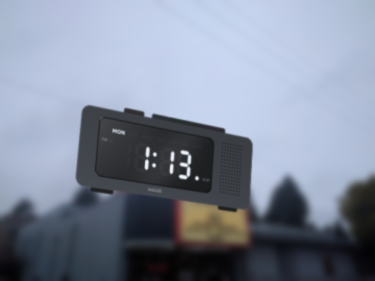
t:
1,13
